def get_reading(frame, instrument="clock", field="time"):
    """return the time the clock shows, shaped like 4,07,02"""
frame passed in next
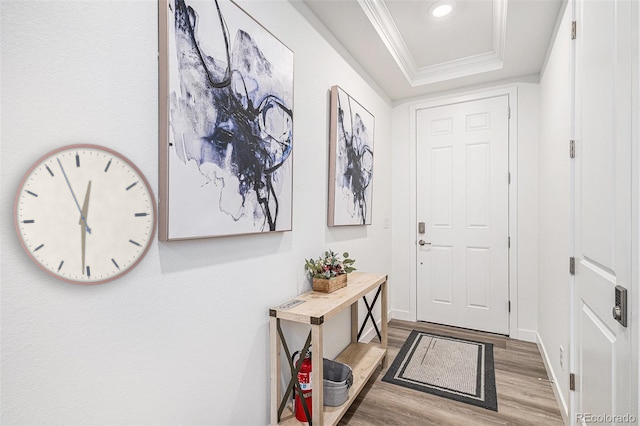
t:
12,30,57
